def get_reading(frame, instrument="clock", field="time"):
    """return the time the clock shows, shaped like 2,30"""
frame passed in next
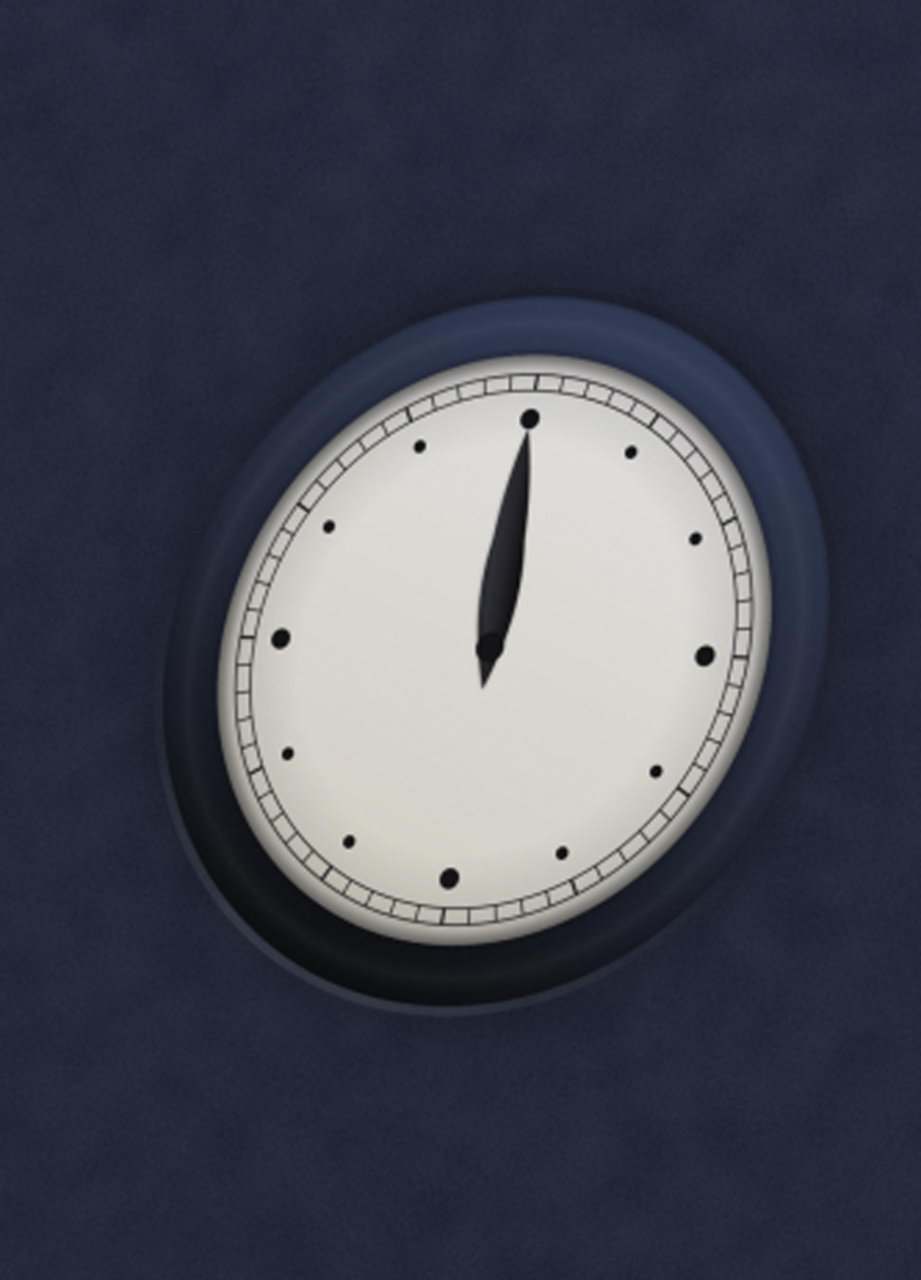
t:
12,00
